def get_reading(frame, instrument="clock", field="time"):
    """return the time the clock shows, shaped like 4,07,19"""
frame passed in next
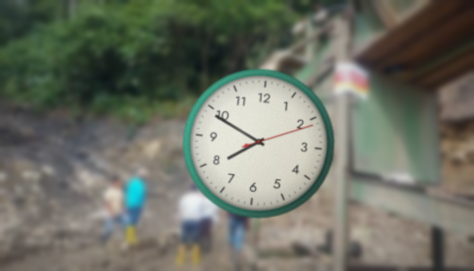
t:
7,49,11
